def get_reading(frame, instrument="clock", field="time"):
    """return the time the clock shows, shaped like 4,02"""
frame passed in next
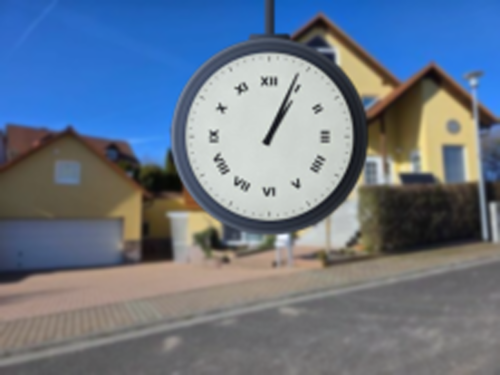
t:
1,04
